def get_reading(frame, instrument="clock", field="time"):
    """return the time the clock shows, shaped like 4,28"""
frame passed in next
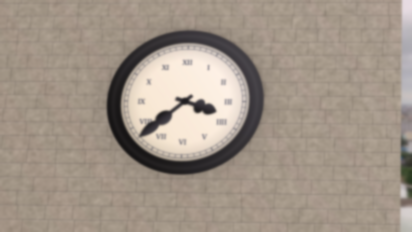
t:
3,38
